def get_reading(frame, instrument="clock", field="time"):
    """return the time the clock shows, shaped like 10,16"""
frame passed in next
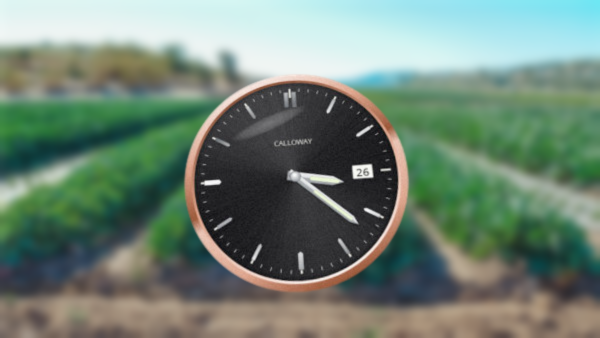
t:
3,22
